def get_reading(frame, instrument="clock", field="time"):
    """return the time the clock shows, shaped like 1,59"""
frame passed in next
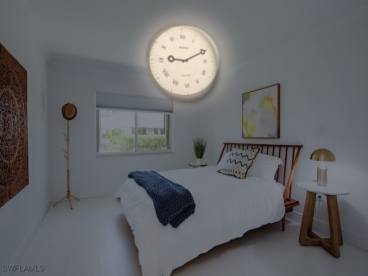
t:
9,11
